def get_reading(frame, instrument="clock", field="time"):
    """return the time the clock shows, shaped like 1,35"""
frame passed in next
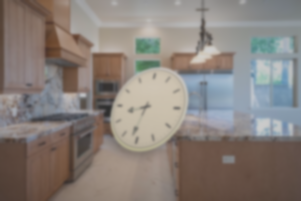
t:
8,32
